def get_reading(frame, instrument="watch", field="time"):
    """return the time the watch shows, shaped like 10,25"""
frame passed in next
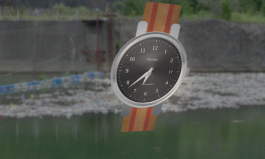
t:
6,38
